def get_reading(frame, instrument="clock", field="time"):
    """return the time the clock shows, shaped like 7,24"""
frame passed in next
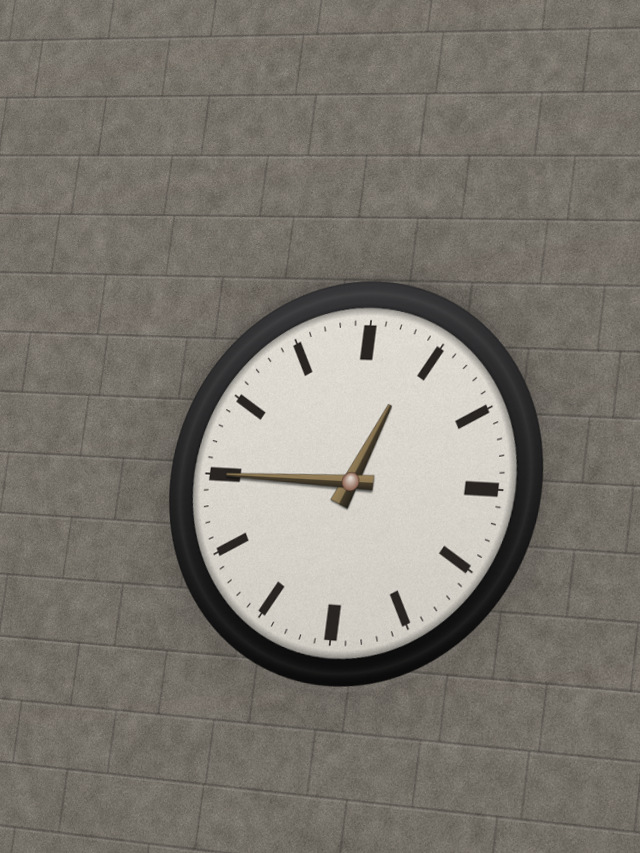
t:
12,45
